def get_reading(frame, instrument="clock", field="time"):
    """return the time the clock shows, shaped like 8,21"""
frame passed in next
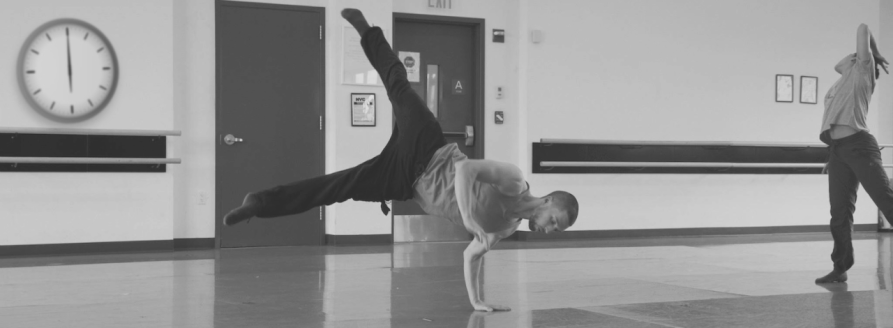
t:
6,00
